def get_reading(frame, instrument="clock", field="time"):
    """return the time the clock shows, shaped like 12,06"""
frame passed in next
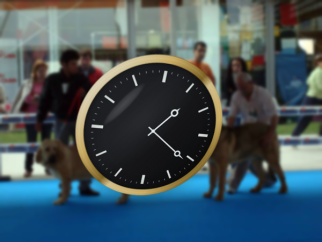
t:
1,21
